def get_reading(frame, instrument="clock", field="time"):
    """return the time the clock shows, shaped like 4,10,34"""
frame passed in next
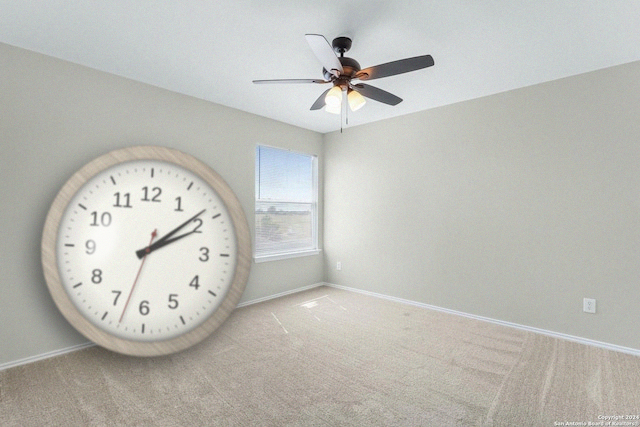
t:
2,08,33
